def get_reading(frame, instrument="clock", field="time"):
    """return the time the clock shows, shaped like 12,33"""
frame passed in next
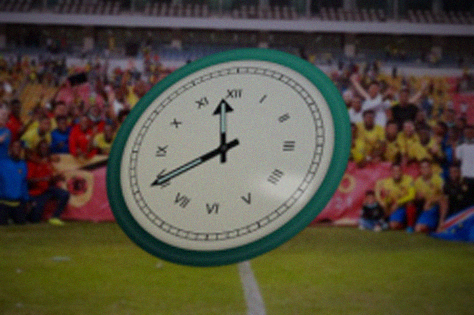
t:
11,40
